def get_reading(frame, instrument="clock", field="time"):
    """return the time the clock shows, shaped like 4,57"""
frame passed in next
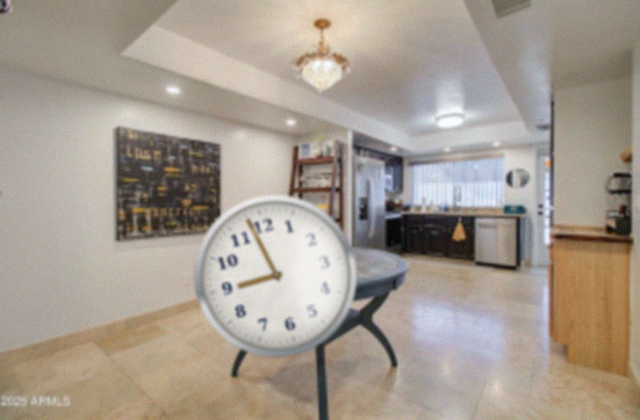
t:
8,58
